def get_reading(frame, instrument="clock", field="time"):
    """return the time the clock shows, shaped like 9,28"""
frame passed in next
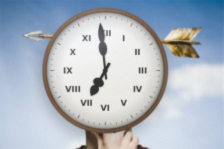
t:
6,59
